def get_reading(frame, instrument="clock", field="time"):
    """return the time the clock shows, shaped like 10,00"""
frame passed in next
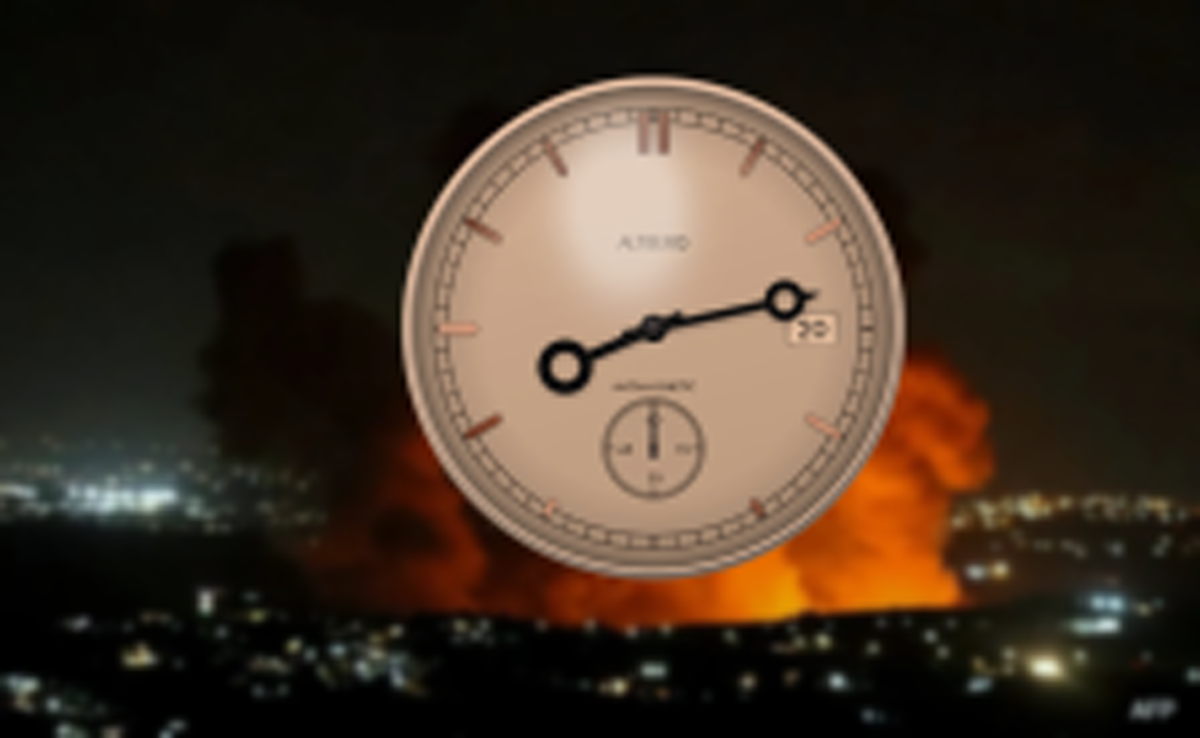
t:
8,13
